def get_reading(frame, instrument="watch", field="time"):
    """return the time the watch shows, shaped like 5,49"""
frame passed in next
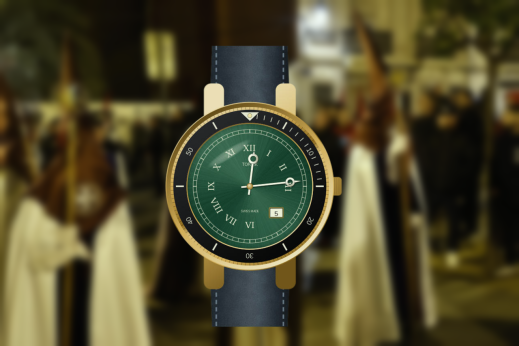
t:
12,14
